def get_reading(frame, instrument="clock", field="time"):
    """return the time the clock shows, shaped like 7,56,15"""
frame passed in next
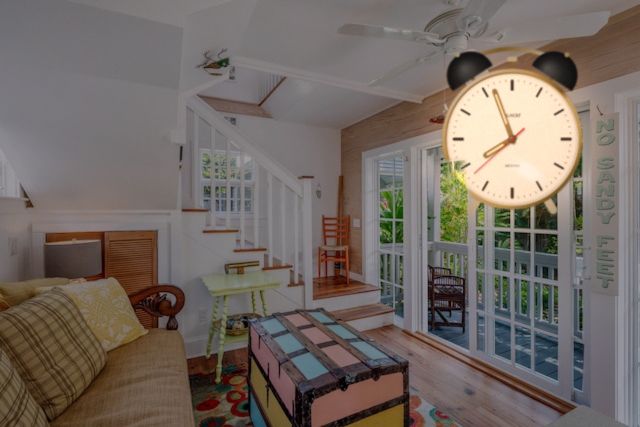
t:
7,56,38
